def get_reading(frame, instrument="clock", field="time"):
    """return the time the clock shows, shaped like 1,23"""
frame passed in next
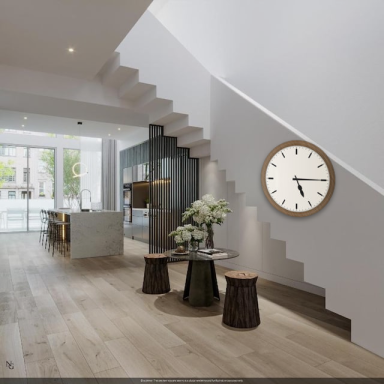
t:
5,15
